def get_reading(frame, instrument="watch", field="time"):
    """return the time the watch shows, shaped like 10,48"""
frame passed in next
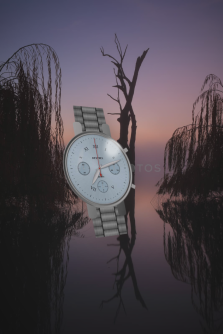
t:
7,12
